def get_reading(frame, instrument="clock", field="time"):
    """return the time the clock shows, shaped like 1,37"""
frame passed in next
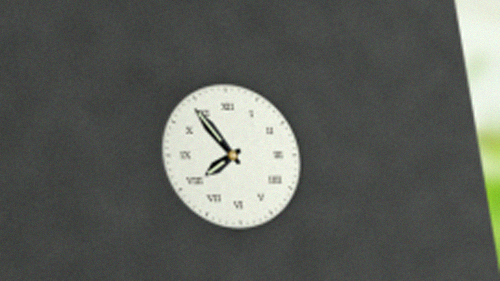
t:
7,54
